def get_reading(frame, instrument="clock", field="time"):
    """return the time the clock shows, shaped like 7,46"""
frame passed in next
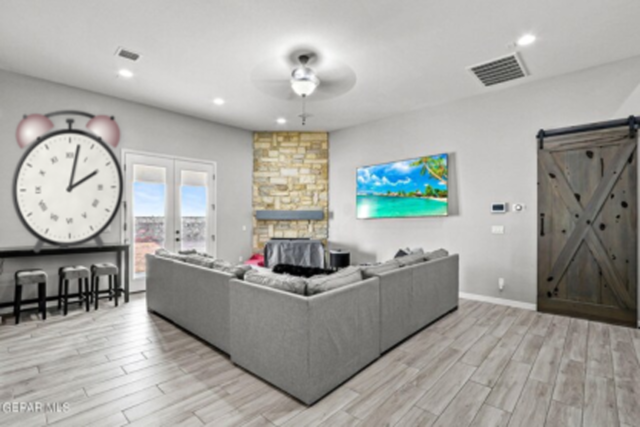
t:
2,02
